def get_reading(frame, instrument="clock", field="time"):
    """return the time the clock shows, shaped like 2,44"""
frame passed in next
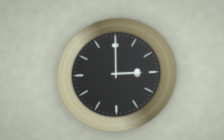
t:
3,00
